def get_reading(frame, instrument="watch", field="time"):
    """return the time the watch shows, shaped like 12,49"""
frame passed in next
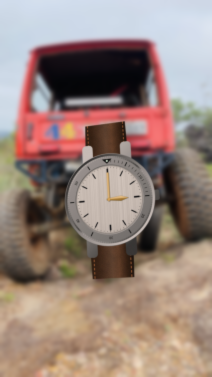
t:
3,00
